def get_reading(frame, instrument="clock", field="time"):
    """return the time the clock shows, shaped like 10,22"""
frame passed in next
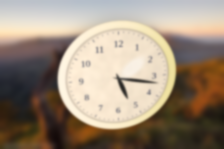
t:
5,17
